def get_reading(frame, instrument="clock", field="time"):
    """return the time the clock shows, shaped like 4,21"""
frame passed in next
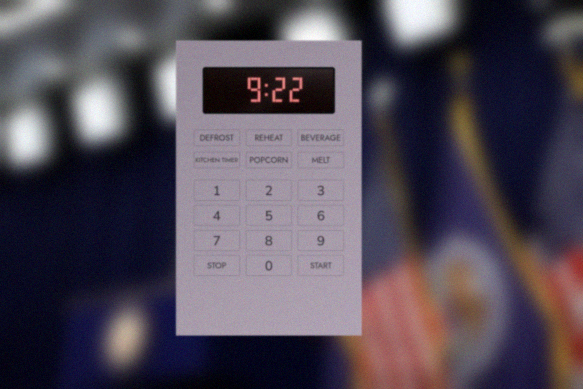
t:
9,22
